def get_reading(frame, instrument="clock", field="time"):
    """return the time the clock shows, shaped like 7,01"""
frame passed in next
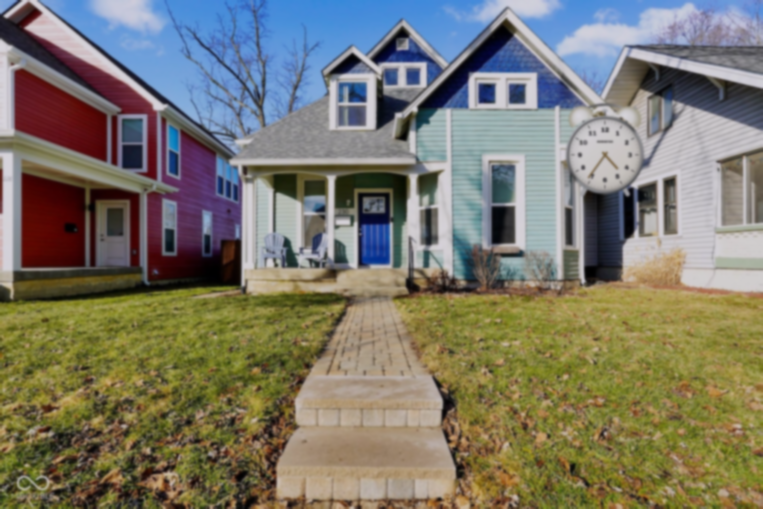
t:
4,36
